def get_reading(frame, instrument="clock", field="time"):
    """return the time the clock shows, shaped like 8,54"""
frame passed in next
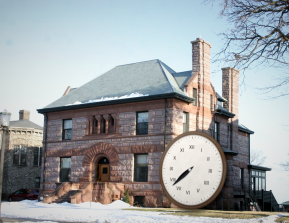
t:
7,38
